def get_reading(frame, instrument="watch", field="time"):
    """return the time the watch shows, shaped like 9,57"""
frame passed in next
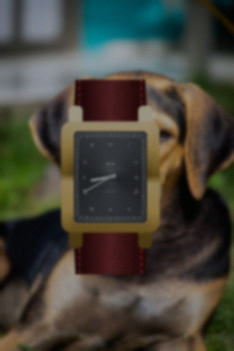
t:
8,40
